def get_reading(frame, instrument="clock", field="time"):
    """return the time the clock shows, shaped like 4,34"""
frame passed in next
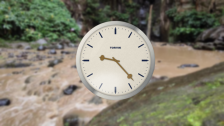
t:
9,23
